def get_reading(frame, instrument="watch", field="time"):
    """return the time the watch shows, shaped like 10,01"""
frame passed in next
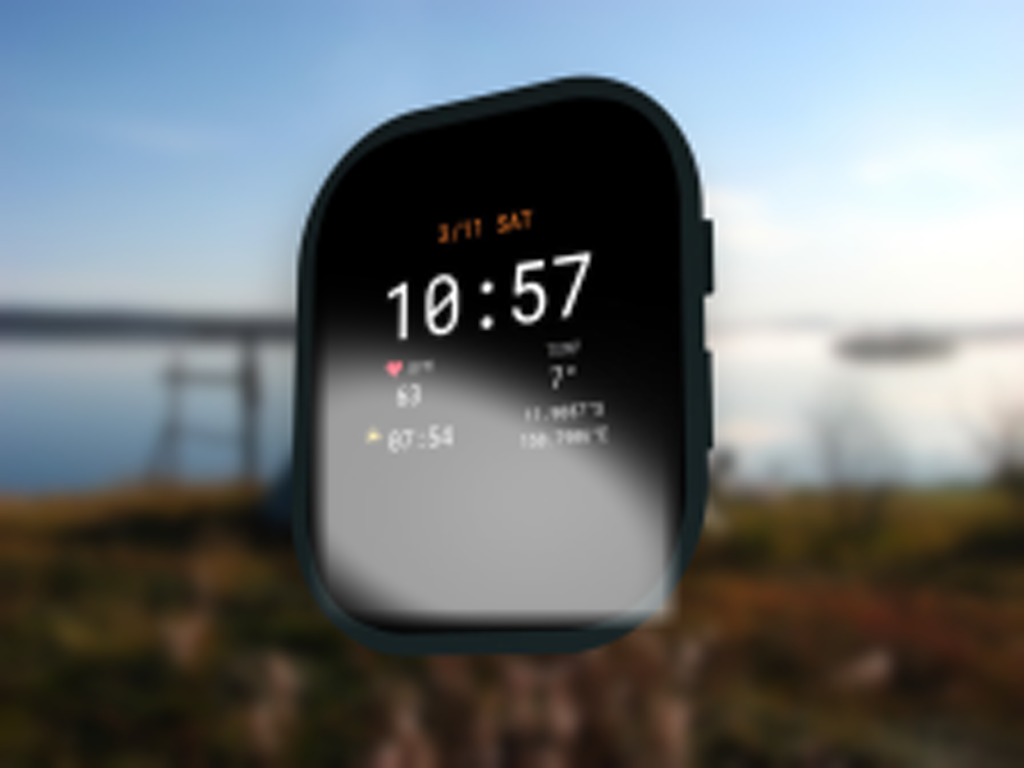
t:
10,57
